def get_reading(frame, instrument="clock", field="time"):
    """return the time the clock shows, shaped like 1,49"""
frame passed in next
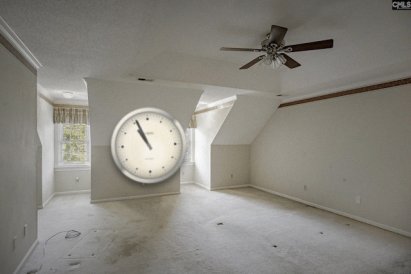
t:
10,56
